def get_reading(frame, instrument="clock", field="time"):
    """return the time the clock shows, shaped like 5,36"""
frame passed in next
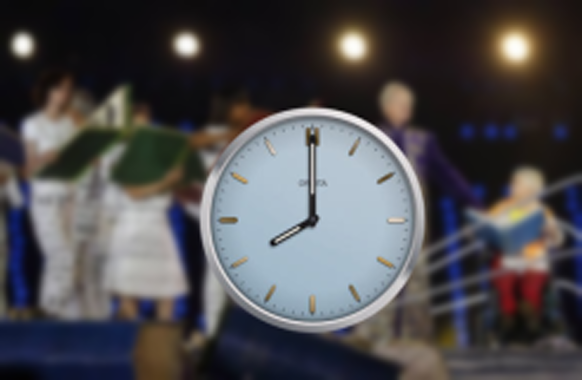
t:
8,00
